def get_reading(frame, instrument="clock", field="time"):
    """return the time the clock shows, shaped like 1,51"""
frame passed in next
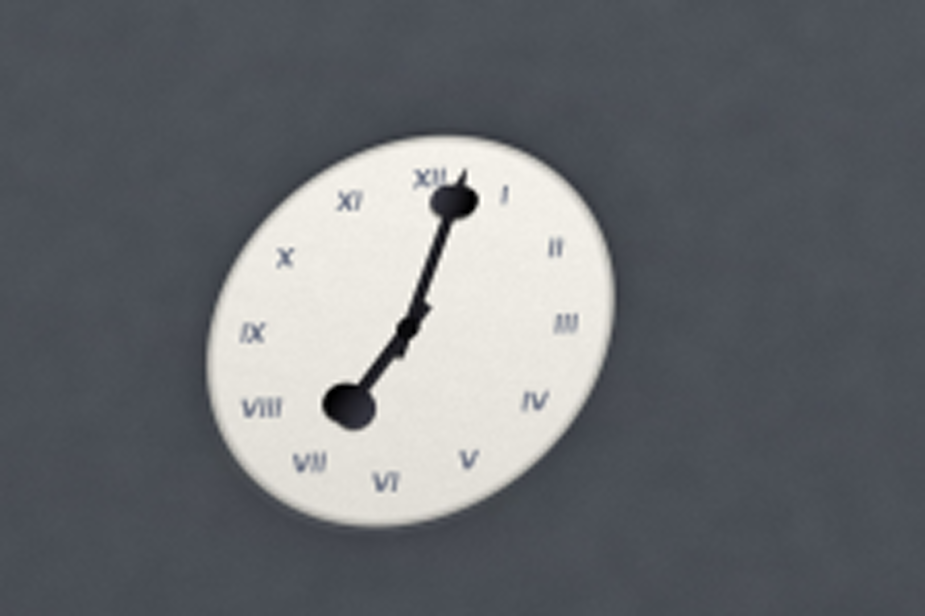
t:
7,02
